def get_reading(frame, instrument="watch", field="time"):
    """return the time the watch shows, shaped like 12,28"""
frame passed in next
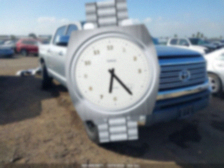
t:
6,24
